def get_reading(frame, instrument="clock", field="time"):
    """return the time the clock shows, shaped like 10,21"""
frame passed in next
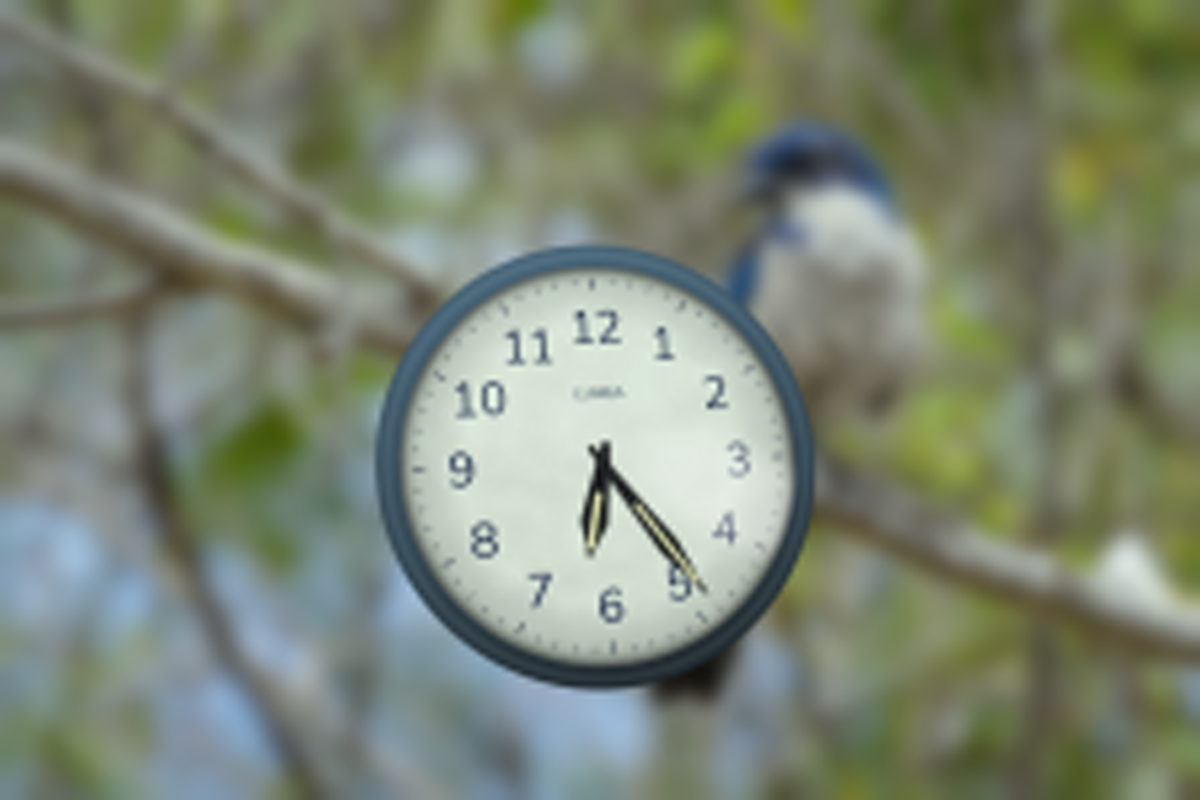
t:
6,24
